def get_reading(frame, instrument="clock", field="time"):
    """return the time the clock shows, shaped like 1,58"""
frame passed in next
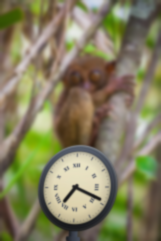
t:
7,19
